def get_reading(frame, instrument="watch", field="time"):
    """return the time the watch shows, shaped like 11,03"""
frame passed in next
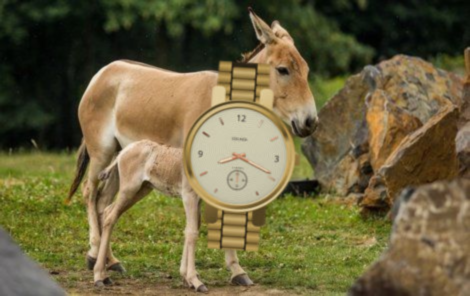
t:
8,19
